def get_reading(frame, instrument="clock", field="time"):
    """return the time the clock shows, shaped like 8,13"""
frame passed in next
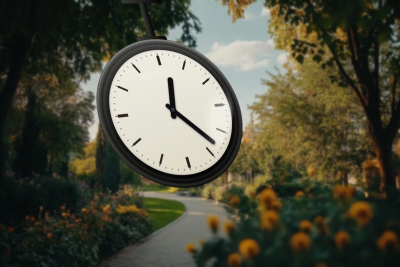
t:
12,23
